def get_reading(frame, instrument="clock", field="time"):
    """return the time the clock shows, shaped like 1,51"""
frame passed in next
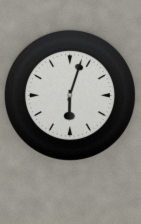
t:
6,03
